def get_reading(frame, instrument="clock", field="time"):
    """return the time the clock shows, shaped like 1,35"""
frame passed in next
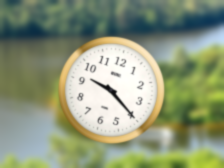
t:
9,20
